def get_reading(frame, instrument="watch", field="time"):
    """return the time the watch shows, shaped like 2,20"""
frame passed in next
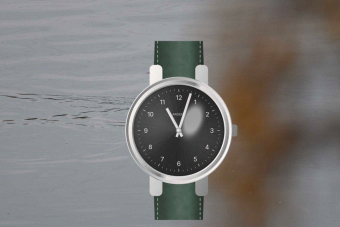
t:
11,03
